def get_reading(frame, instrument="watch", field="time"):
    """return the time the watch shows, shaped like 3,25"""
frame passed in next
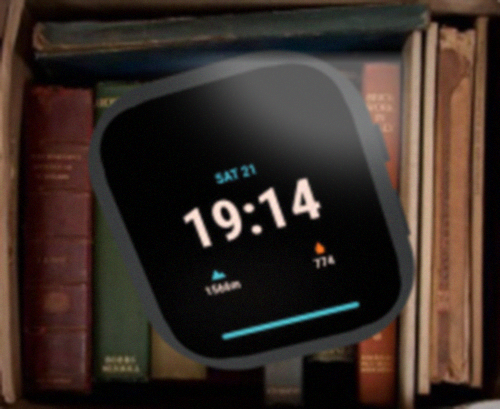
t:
19,14
